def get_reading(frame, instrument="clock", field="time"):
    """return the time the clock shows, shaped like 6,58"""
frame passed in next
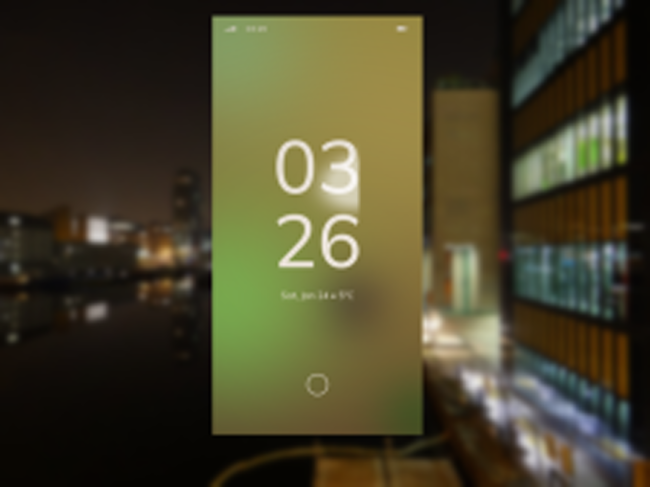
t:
3,26
